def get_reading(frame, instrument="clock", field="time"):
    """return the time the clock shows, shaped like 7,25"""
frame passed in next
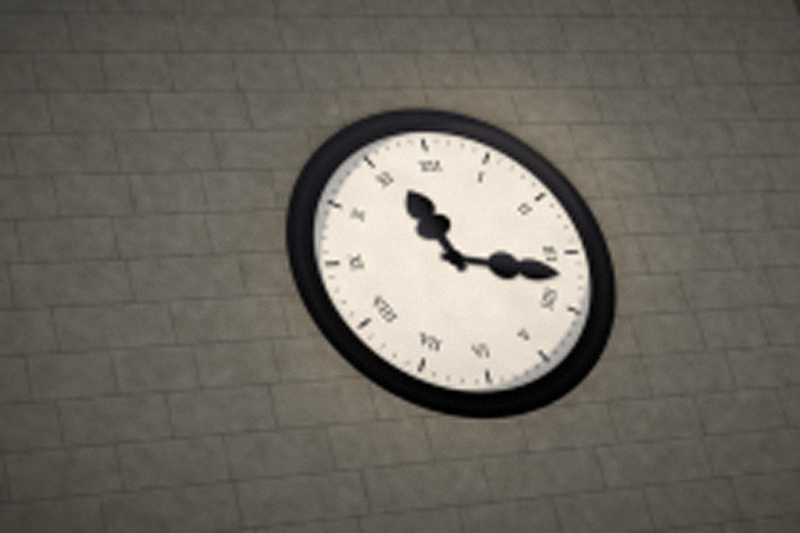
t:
11,17
